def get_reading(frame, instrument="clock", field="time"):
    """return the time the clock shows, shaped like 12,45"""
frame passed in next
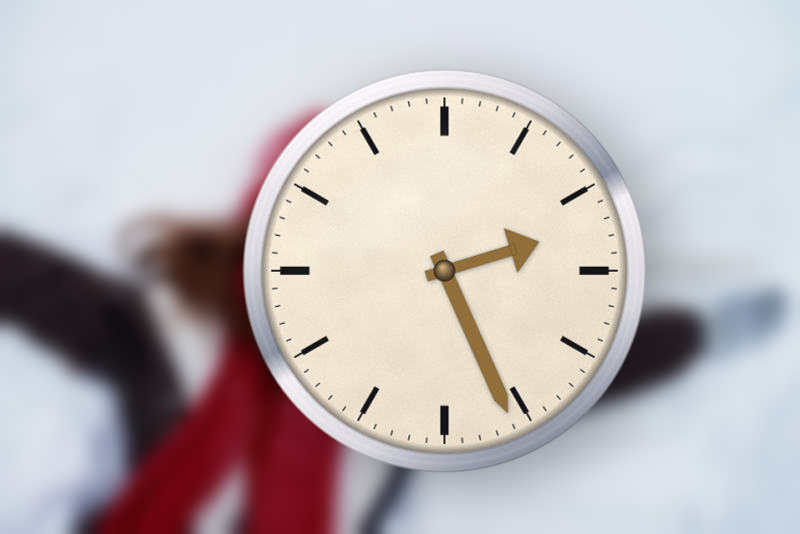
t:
2,26
